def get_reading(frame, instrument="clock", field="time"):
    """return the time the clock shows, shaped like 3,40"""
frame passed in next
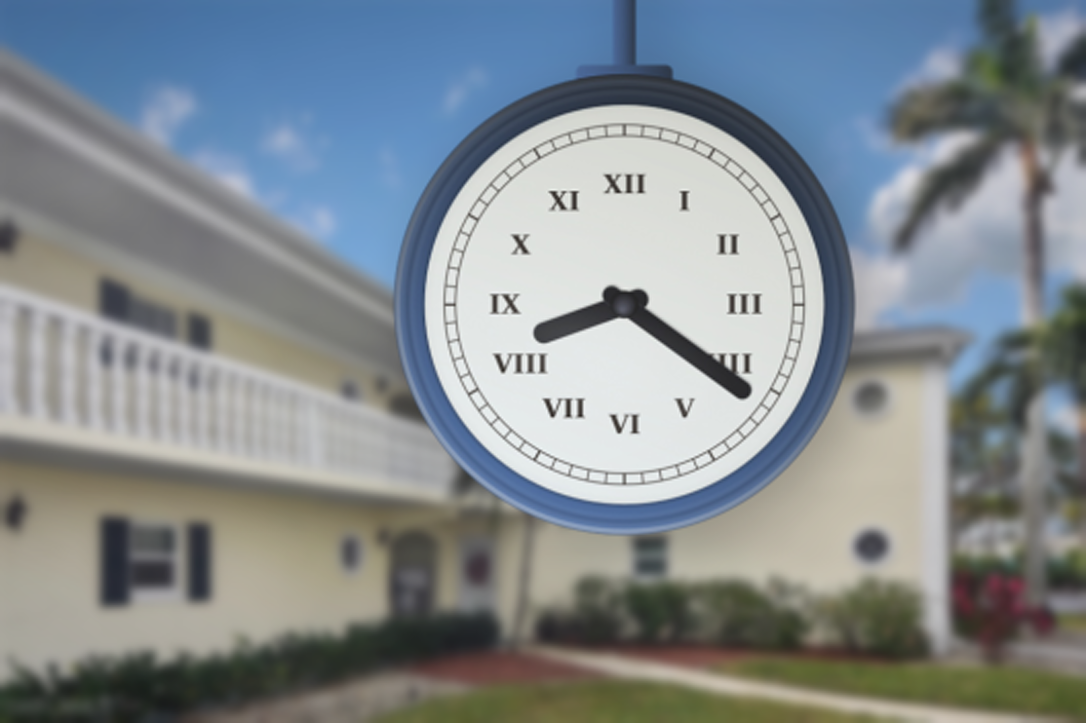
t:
8,21
